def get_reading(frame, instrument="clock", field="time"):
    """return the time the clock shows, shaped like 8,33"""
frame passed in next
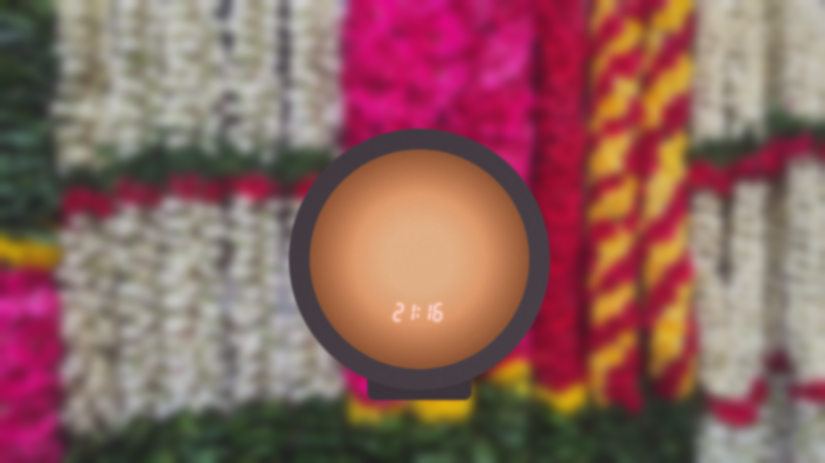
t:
21,16
